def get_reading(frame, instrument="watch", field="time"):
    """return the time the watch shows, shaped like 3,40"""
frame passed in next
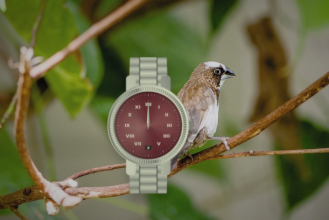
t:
12,00
